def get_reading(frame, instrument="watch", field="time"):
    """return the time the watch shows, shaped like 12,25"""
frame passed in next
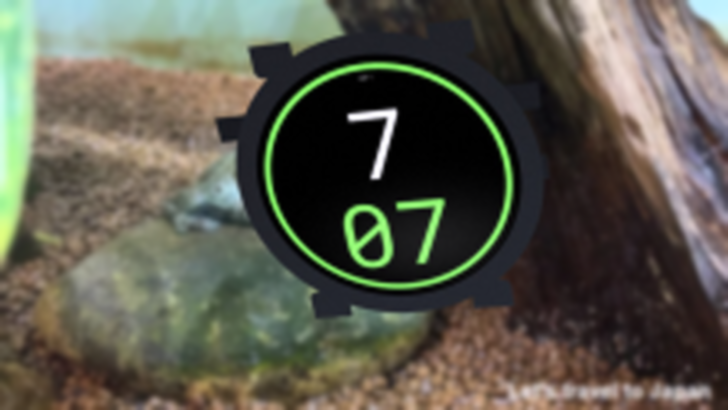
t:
7,07
